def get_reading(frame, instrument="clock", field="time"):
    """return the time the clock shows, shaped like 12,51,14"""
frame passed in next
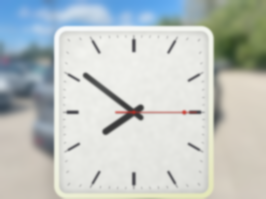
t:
7,51,15
